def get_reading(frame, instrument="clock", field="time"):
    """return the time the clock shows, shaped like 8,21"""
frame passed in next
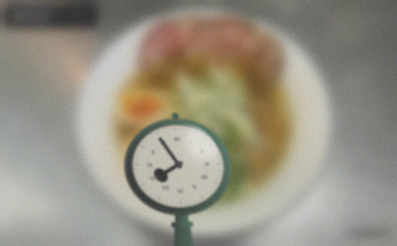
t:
7,55
